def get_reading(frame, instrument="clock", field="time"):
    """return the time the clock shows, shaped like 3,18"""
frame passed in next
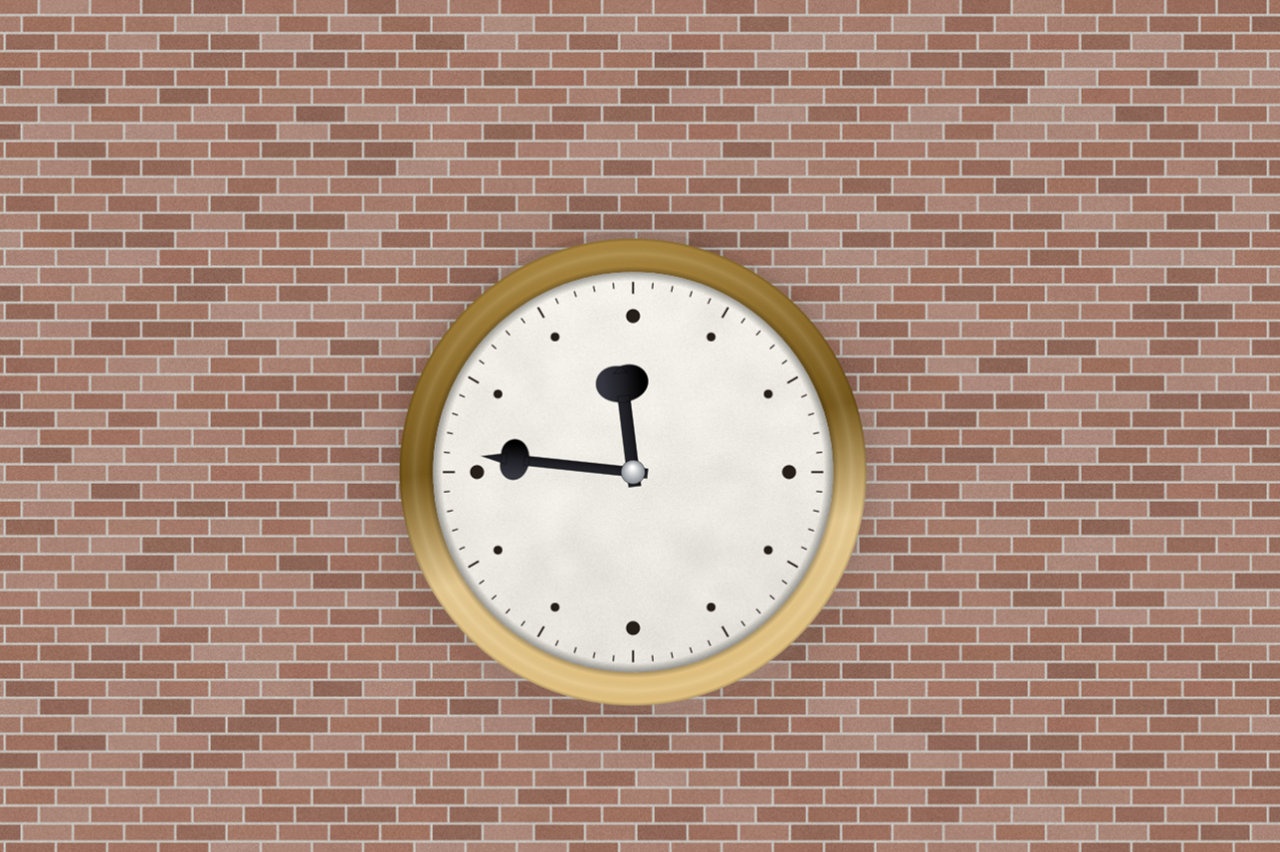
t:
11,46
